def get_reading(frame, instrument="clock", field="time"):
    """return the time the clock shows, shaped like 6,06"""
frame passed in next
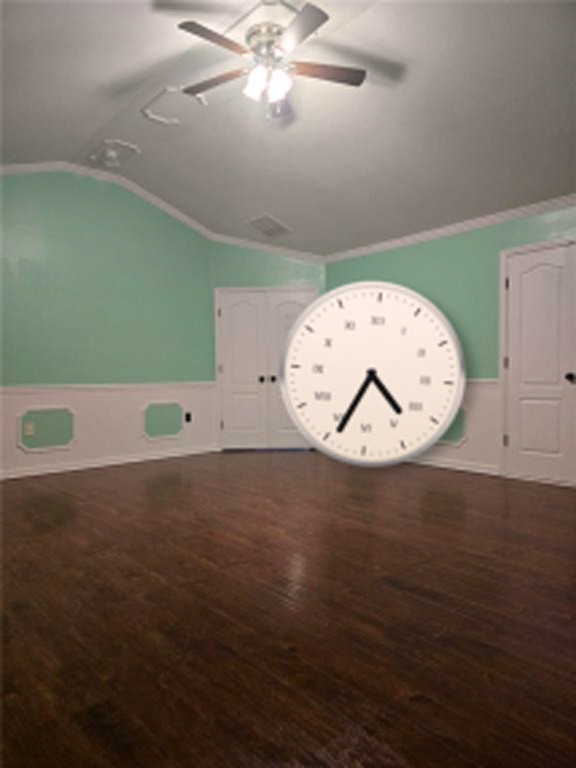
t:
4,34
